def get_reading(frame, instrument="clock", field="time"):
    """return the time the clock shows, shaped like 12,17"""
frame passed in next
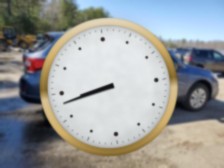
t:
8,43
